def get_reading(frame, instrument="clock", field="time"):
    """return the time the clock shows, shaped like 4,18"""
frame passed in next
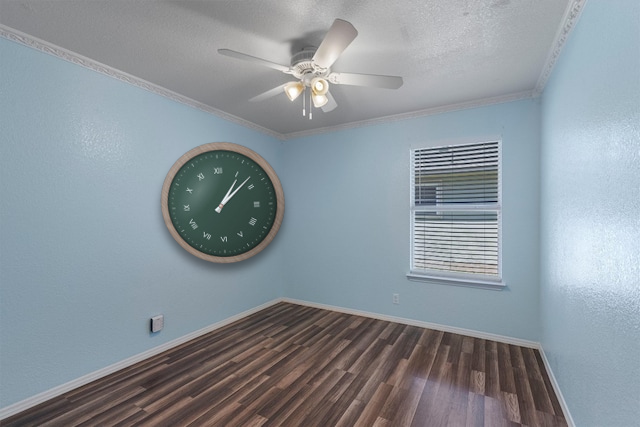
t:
1,08
